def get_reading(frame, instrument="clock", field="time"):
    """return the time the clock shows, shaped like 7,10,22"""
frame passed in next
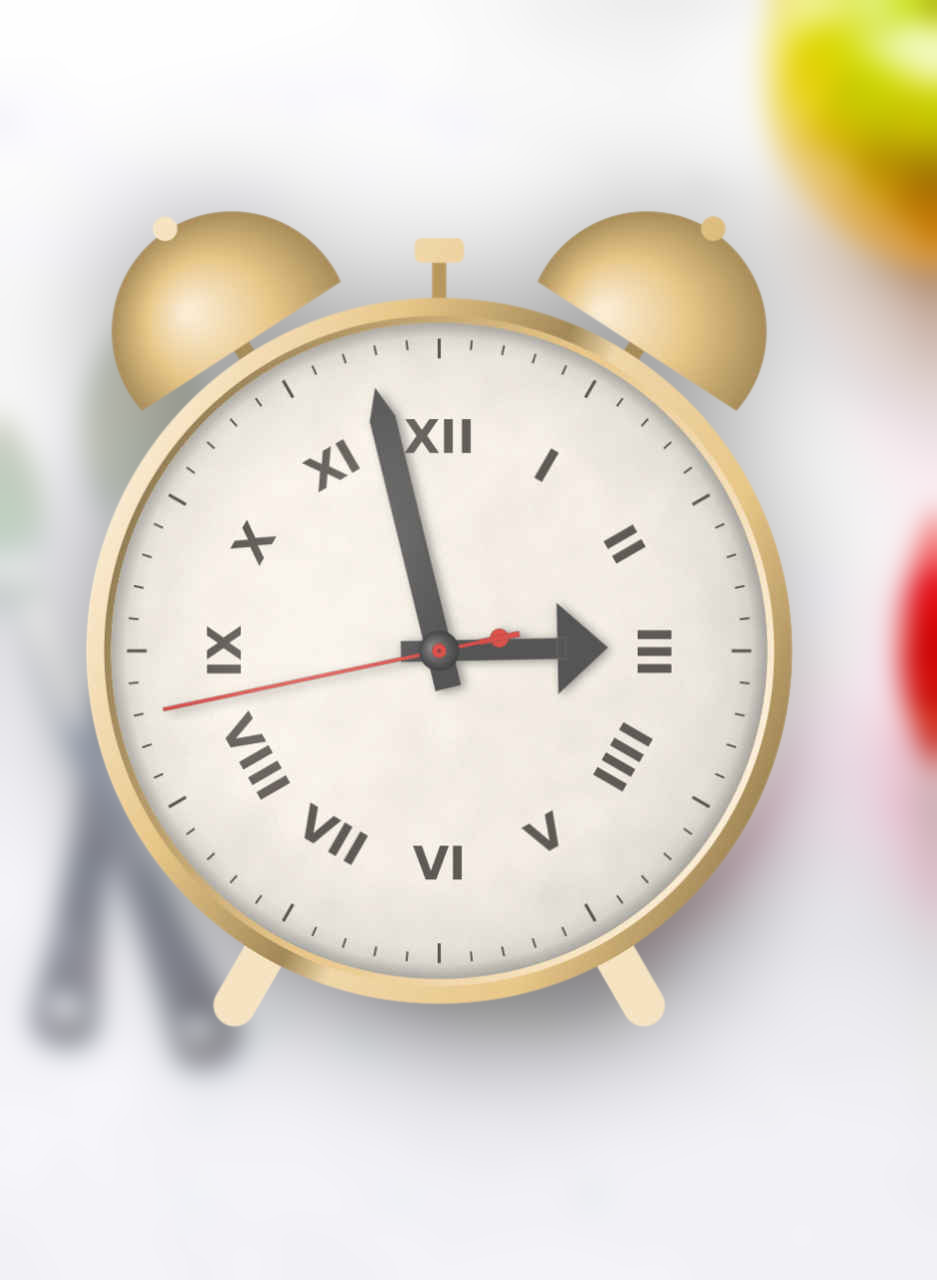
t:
2,57,43
